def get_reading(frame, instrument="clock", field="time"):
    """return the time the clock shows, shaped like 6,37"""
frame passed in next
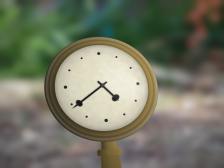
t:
4,39
